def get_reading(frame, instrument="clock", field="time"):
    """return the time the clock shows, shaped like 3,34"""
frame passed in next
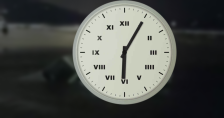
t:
6,05
